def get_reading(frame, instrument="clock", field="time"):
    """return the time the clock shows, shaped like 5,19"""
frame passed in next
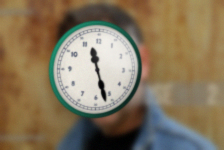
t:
11,27
